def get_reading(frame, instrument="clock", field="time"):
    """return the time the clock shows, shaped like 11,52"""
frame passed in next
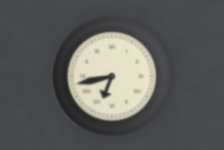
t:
6,43
